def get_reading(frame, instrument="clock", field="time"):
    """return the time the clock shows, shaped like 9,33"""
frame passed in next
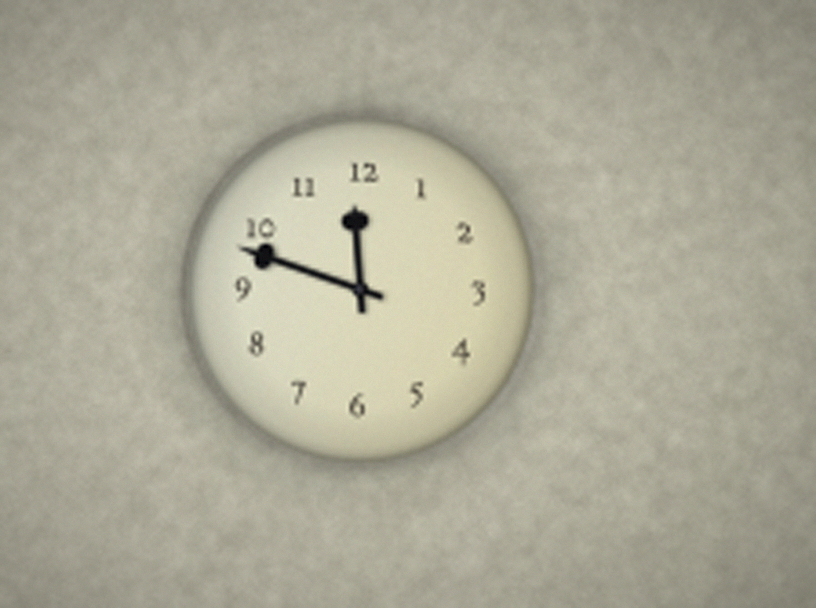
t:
11,48
